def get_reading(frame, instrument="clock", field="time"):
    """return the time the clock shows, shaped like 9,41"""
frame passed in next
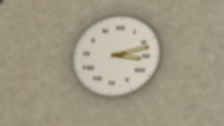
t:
3,12
